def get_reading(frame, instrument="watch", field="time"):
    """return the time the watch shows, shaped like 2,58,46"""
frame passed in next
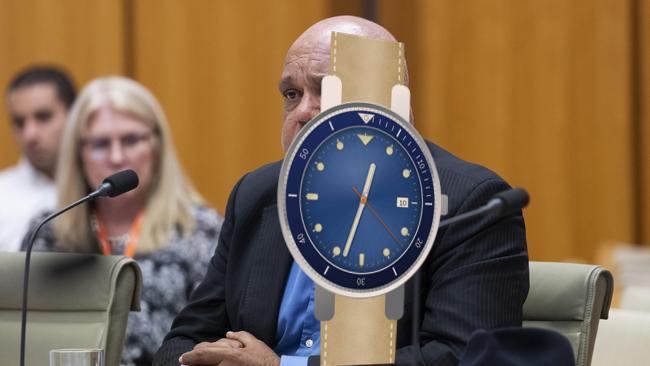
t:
12,33,22
